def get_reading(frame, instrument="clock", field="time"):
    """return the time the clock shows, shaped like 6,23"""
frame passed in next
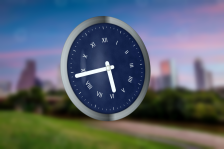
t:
5,44
